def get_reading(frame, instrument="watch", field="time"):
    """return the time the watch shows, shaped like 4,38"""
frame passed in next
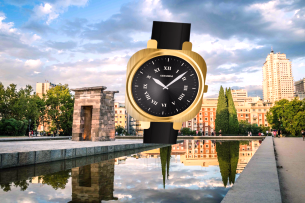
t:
10,08
